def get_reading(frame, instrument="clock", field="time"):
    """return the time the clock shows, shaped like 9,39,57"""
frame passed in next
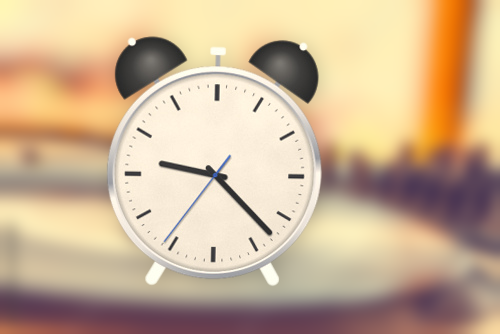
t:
9,22,36
